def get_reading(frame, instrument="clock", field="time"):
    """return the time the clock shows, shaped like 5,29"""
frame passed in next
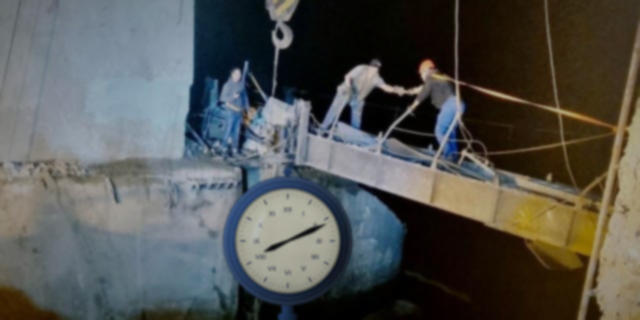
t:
8,11
